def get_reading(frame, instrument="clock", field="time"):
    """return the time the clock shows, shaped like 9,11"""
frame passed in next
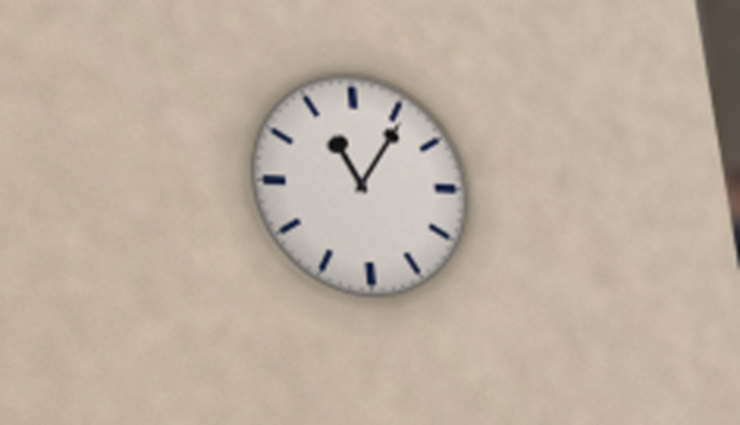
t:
11,06
